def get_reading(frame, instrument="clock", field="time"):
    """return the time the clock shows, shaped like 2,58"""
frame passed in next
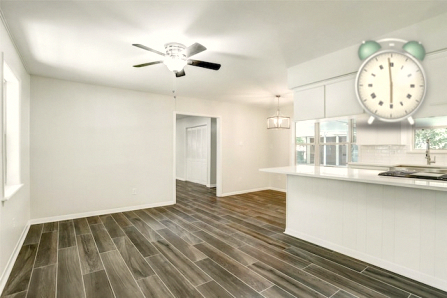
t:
5,59
